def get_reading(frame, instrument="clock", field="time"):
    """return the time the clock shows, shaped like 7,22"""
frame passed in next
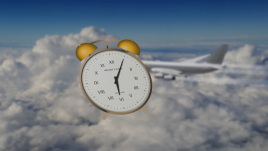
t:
6,05
